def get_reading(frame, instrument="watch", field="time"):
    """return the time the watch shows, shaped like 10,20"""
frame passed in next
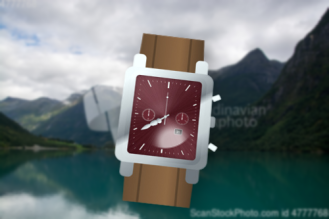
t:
7,39
